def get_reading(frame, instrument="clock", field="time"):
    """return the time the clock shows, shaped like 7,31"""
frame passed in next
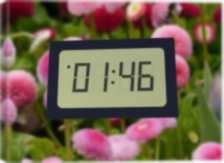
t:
1,46
